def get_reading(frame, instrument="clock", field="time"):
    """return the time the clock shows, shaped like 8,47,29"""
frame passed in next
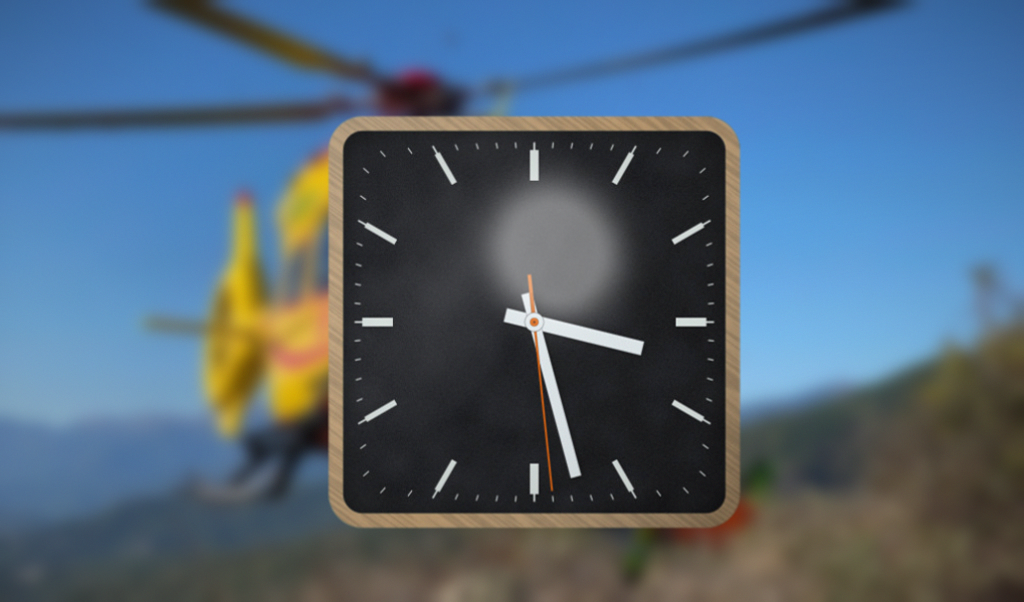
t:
3,27,29
